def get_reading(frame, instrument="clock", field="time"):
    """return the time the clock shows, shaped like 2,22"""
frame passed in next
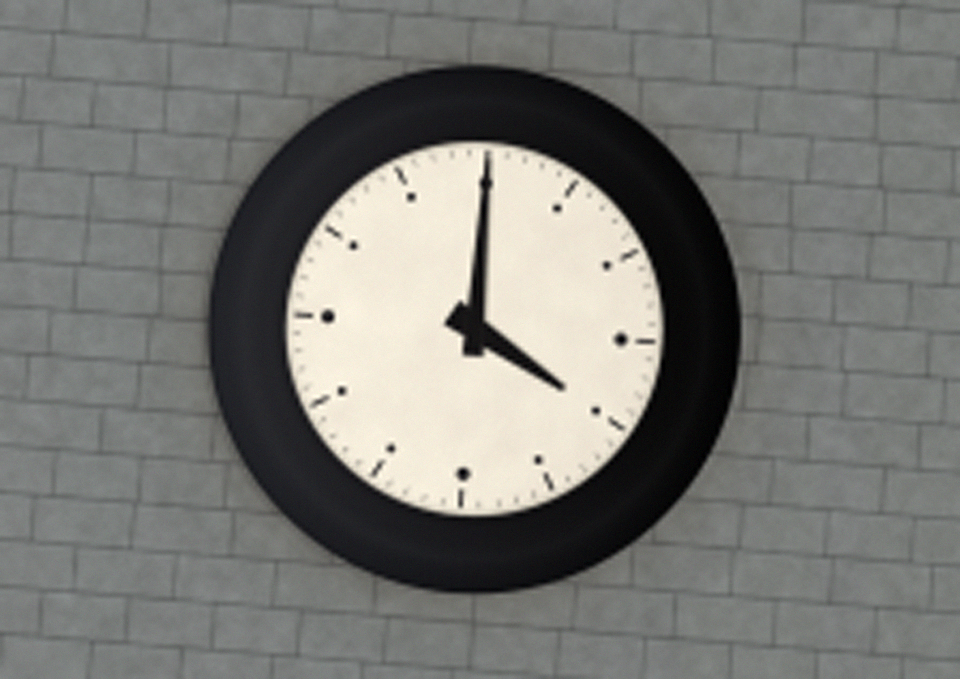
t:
4,00
